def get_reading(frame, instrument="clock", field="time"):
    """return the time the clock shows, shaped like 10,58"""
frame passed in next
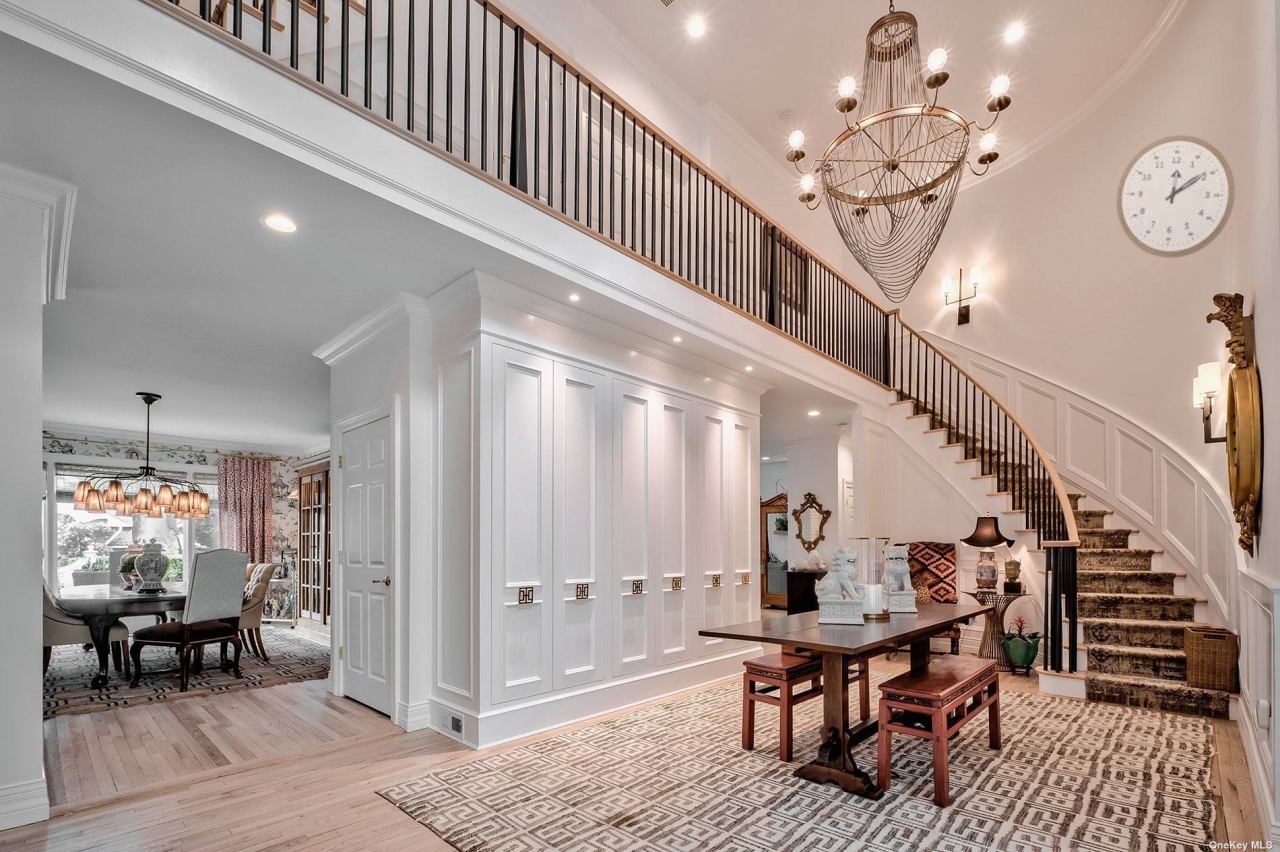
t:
12,09
